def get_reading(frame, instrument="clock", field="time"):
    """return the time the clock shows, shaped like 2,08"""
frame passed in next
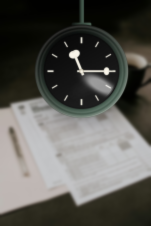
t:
11,15
